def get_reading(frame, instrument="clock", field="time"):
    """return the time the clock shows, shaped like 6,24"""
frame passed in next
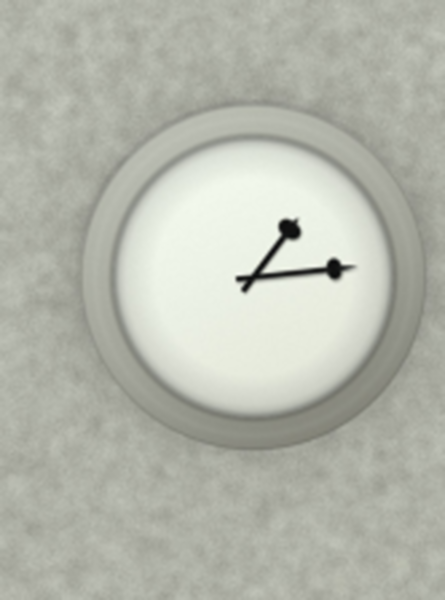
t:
1,14
